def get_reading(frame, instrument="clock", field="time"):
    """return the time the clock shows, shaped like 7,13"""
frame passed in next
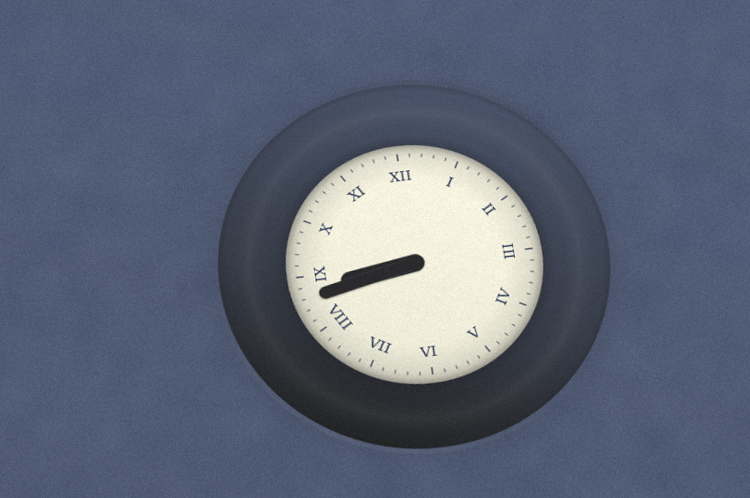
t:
8,43
